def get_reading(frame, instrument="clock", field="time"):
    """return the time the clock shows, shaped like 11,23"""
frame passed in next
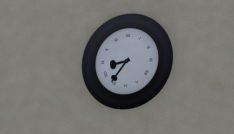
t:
8,36
